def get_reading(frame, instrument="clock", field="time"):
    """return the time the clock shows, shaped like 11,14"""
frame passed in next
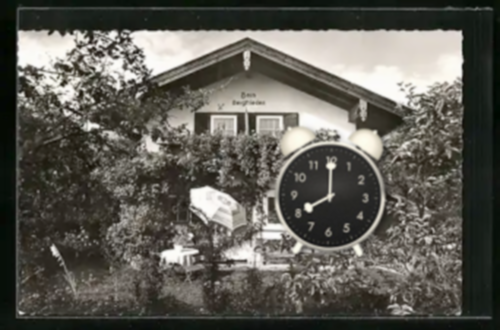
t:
8,00
